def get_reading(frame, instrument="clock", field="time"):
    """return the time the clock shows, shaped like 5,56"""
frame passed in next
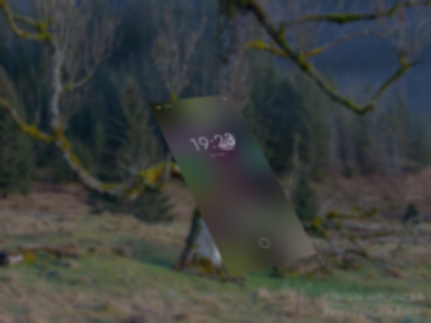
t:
19,23
